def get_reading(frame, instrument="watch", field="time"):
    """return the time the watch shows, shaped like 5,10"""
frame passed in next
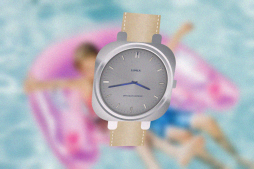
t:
3,43
